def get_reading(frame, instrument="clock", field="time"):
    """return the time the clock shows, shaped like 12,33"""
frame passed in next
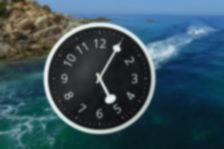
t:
5,05
